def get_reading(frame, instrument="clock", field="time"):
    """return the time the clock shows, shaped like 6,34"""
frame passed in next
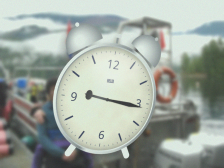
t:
9,16
